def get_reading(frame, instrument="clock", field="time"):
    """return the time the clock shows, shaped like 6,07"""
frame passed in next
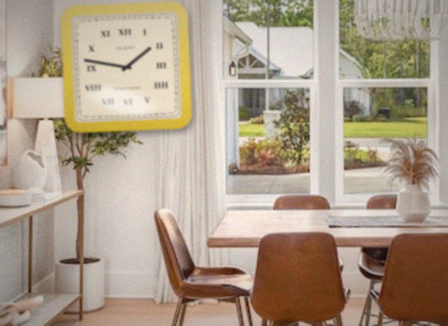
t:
1,47
